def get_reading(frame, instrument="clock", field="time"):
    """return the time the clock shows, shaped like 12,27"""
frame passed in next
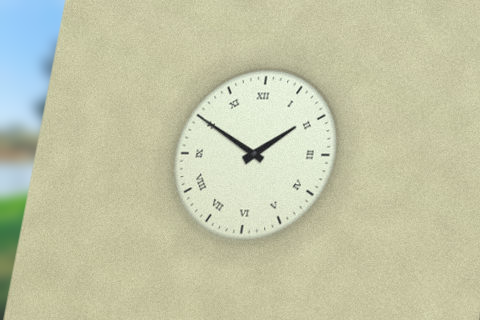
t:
1,50
